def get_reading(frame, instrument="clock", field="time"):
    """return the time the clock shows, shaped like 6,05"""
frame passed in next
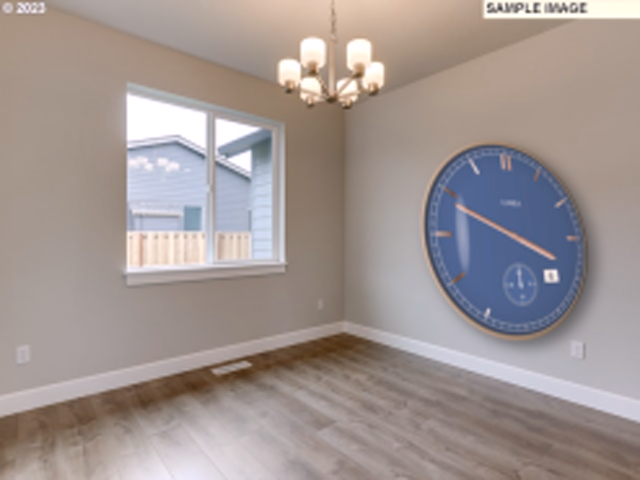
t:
3,49
